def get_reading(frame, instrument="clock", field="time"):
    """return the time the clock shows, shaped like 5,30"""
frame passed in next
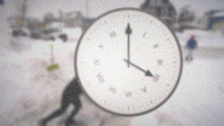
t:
4,00
